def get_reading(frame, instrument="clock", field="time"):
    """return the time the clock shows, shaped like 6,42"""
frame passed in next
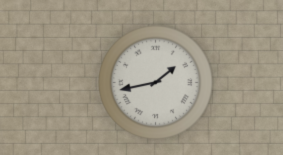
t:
1,43
